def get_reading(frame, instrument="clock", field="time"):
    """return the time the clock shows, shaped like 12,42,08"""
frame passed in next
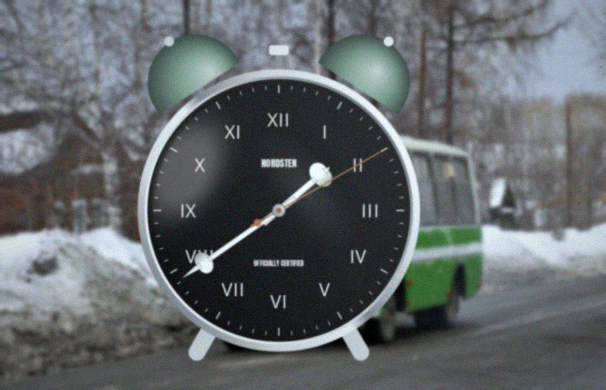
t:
1,39,10
